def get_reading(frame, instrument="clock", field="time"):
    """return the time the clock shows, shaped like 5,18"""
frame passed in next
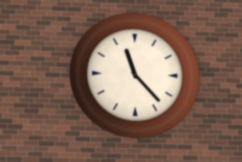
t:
11,23
